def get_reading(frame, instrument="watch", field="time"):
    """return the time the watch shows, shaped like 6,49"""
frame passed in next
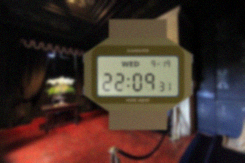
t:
22,09
